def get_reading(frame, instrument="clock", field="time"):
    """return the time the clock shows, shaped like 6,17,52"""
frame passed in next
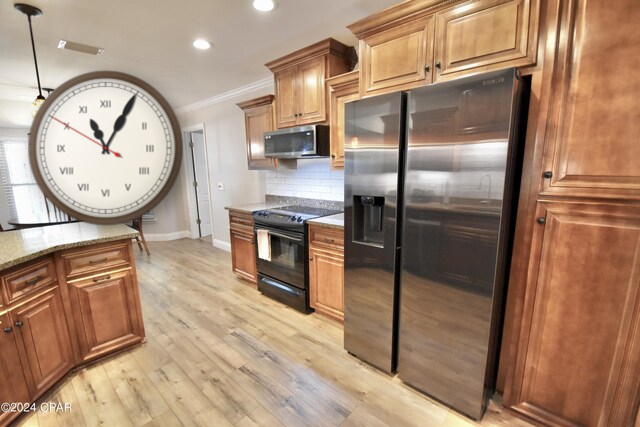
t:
11,04,50
